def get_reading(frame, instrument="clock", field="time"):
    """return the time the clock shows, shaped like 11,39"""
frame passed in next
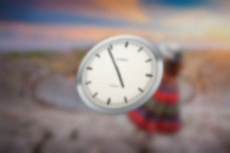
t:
4,54
